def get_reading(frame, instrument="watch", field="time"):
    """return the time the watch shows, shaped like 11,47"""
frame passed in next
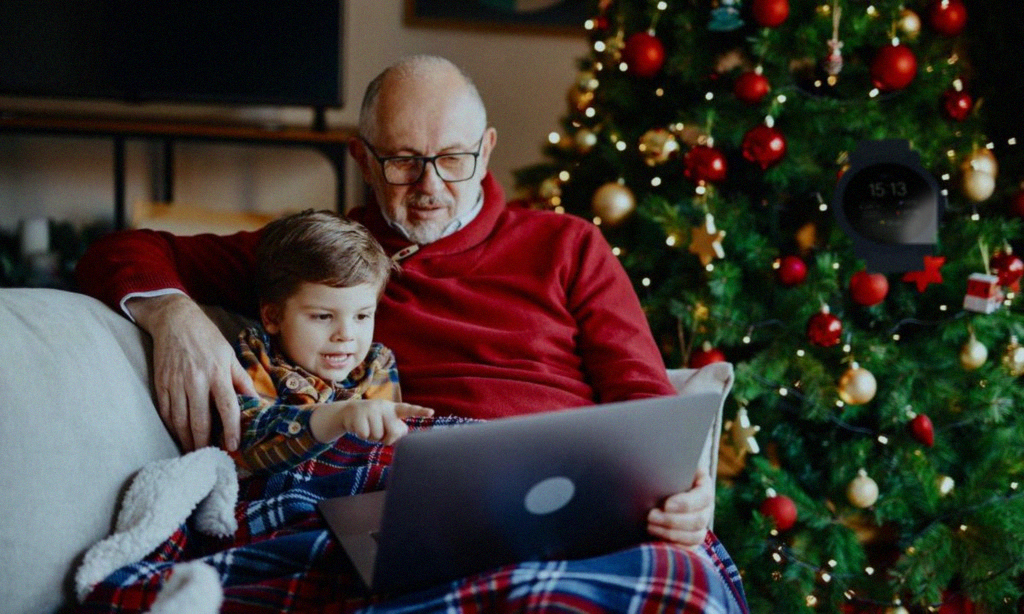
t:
15,13
